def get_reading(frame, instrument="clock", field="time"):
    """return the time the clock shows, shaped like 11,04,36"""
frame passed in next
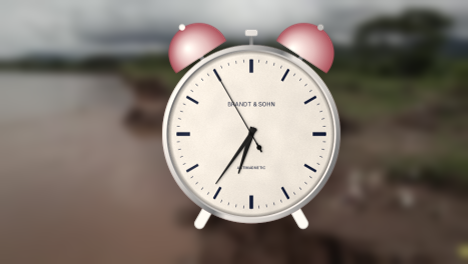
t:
6,35,55
